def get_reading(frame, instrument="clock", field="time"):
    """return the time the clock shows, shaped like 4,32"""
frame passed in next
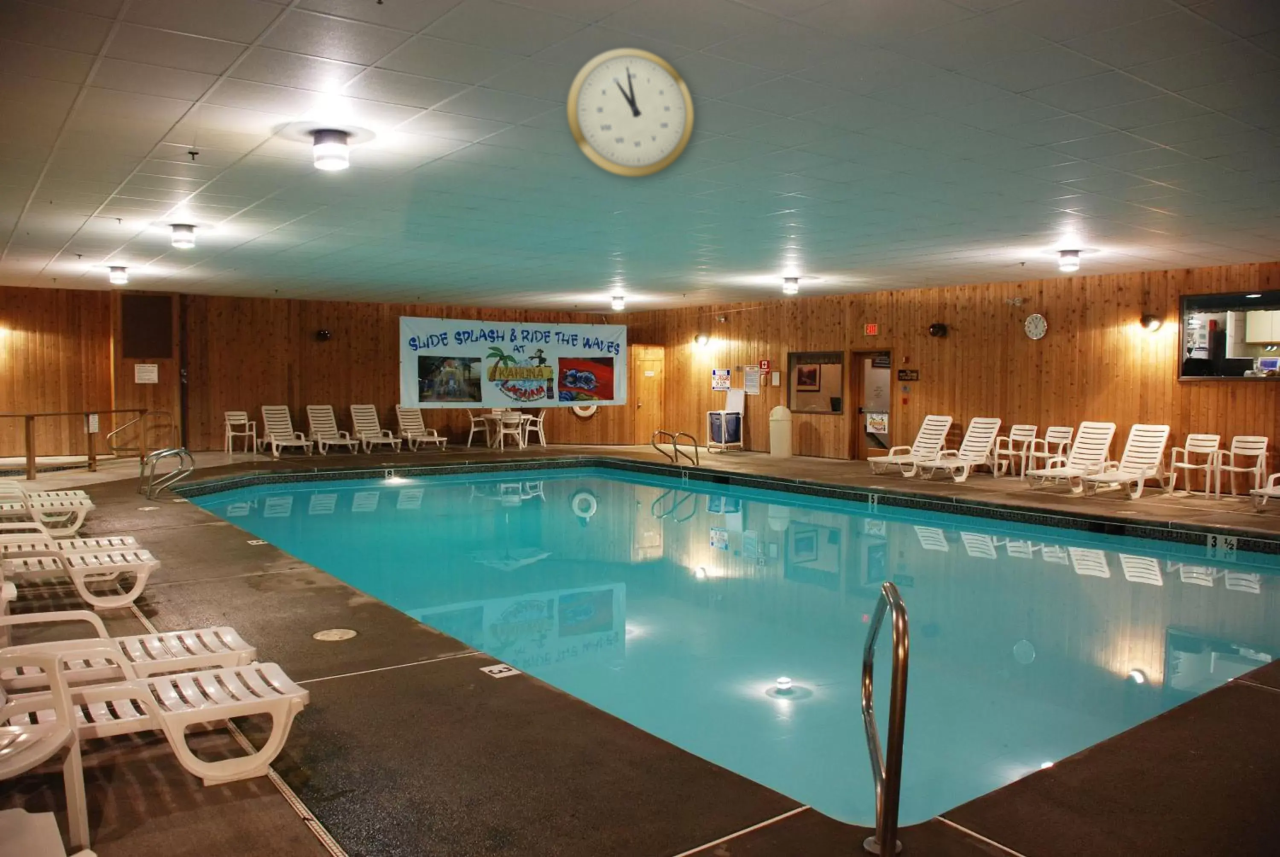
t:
10,59
